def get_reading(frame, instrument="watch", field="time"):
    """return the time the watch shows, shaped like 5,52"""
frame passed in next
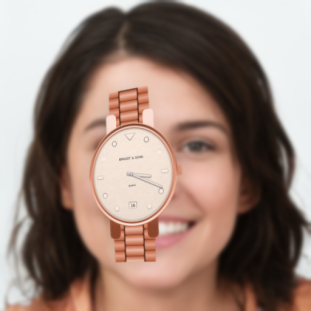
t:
3,19
